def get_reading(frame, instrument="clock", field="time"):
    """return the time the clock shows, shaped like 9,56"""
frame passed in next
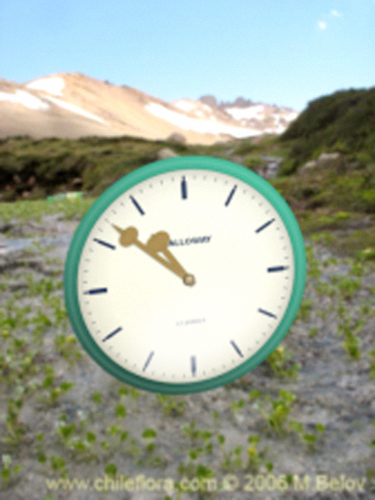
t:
10,52
